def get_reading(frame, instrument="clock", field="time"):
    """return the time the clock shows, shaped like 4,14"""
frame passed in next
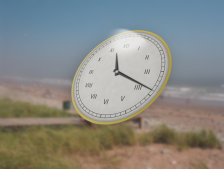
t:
11,19
